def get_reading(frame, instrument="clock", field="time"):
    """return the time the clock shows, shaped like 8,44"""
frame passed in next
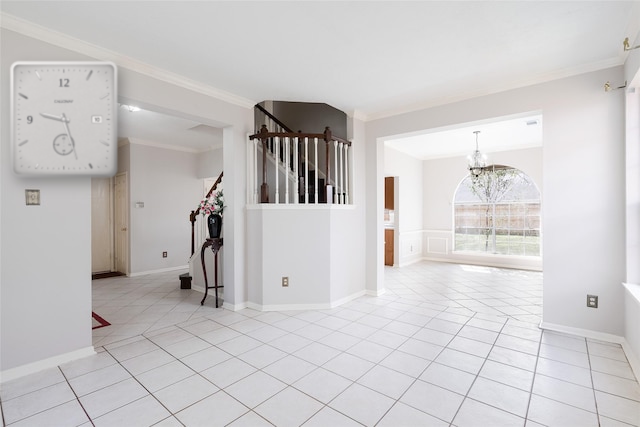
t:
9,27
